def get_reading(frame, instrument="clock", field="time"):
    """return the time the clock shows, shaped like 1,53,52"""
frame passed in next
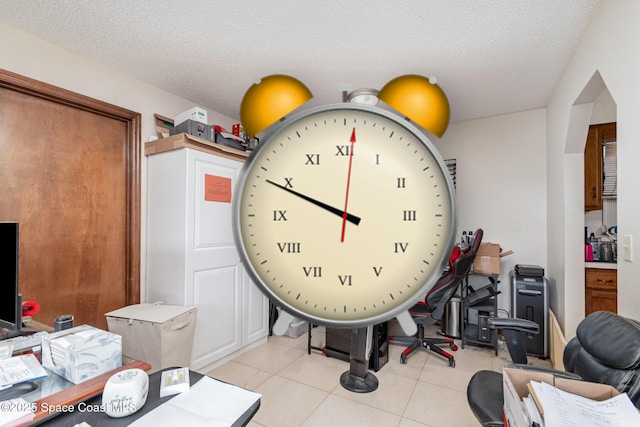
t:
9,49,01
